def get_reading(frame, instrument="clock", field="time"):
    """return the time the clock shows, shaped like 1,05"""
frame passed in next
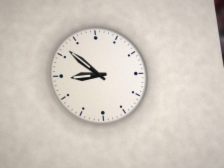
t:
8,52
